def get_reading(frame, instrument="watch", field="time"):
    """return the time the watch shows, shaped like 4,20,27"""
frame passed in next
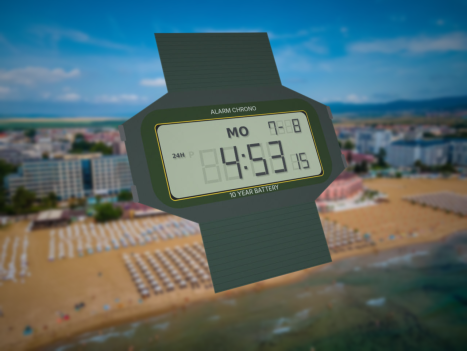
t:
4,53,15
